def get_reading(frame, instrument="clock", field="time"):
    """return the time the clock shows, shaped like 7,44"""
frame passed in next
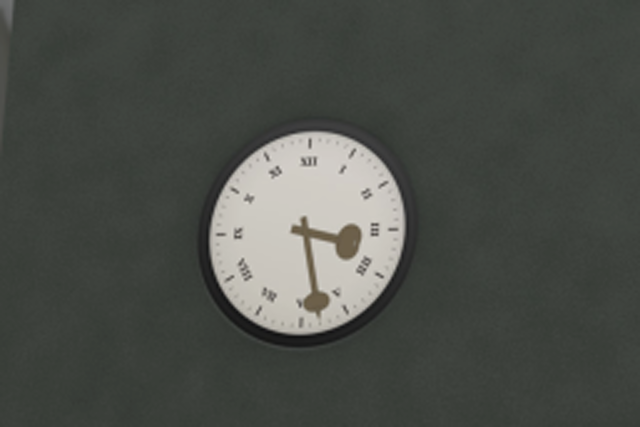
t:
3,28
